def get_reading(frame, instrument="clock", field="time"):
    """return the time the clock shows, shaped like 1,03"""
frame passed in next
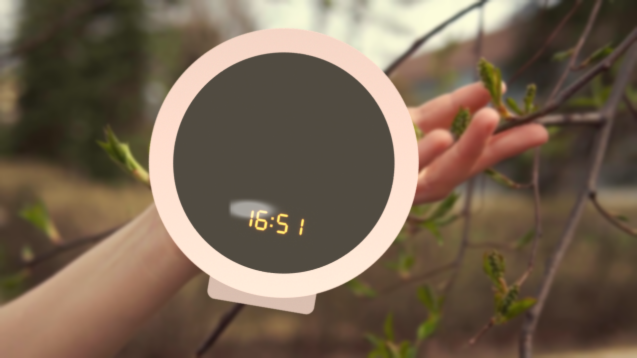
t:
16,51
